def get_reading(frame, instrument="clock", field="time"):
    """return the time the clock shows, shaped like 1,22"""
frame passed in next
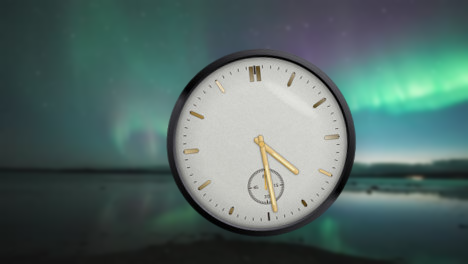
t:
4,29
